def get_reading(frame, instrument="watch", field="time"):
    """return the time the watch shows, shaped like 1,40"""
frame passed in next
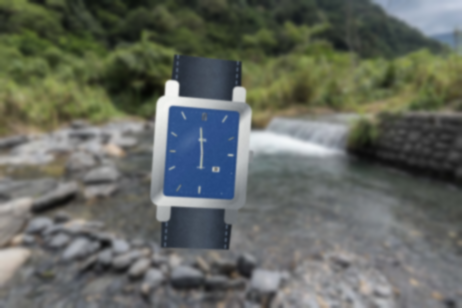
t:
5,59
